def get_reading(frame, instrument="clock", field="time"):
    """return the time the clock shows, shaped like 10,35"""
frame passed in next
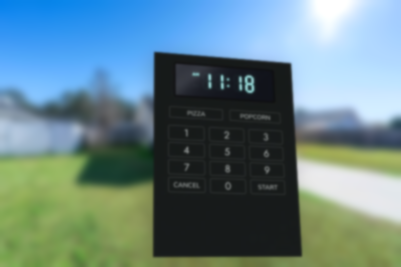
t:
11,18
